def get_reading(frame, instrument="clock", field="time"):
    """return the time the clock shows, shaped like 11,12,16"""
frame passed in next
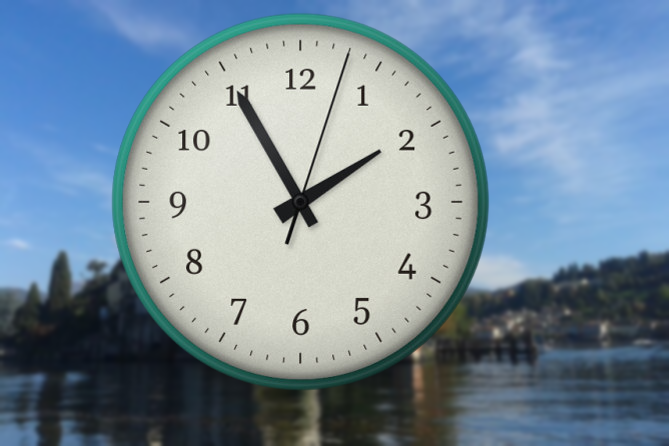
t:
1,55,03
